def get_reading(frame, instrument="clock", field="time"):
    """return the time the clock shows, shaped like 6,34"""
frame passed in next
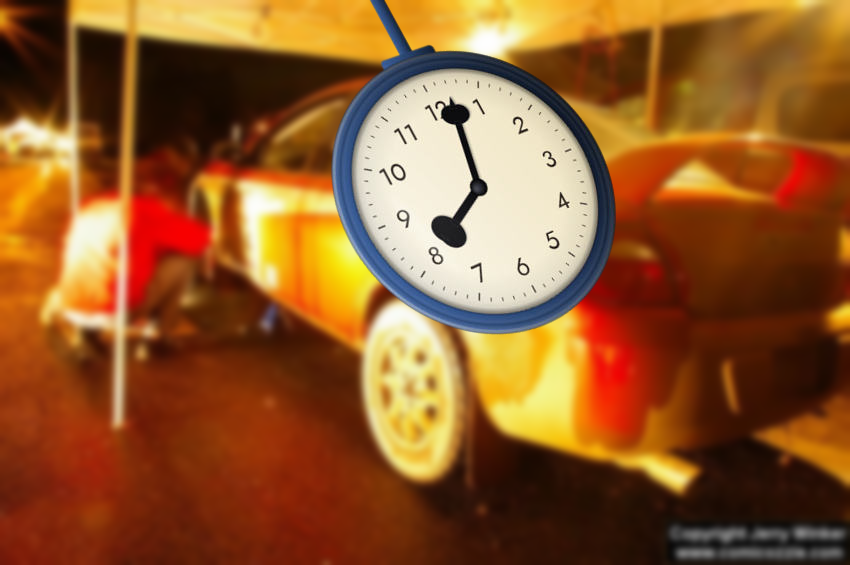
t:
8,02
